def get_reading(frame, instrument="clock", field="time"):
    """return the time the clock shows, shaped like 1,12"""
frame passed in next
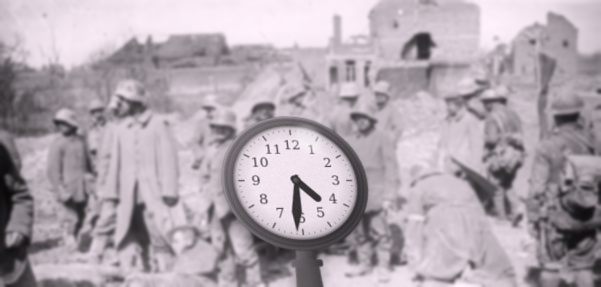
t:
4,31
